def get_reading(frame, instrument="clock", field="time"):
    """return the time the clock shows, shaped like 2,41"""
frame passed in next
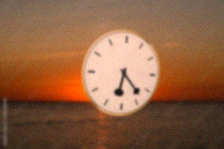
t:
6,23
